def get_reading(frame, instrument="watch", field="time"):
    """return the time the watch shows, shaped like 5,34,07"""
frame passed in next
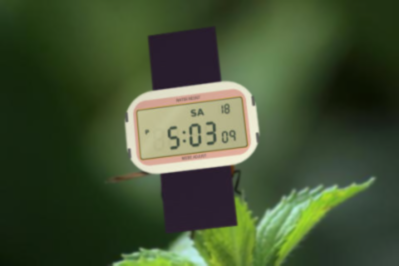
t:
5,03,09
